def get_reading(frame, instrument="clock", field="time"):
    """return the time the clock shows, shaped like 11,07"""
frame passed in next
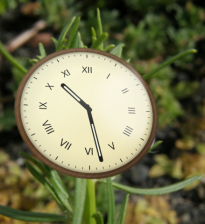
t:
10,28
